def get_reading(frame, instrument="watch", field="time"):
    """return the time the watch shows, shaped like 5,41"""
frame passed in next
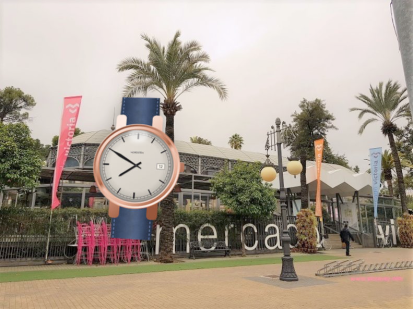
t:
7,50
